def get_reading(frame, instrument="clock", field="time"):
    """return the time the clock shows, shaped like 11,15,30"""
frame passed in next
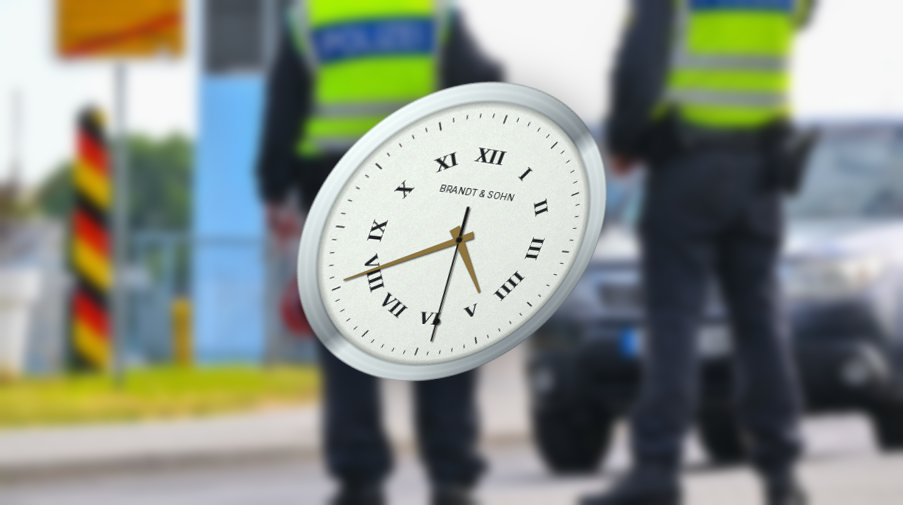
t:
4,40,29
